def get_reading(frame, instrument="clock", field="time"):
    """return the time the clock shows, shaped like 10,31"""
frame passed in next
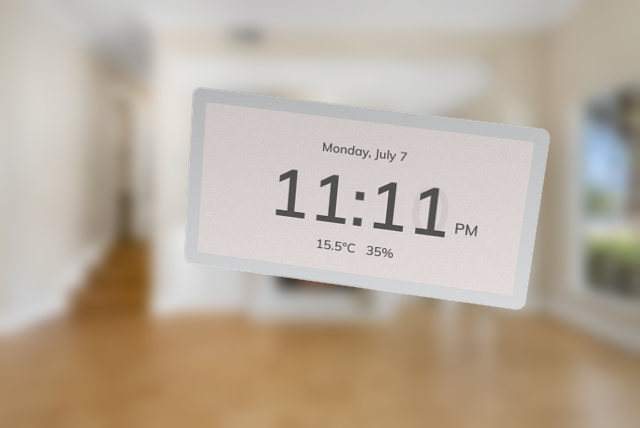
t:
11,11
